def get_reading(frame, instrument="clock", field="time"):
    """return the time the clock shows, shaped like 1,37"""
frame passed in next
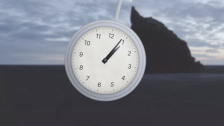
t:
1,04
